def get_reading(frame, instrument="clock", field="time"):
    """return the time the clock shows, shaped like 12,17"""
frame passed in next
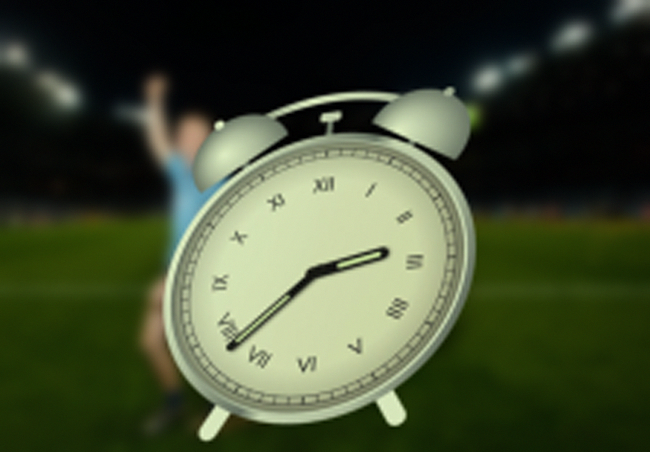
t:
2,38
